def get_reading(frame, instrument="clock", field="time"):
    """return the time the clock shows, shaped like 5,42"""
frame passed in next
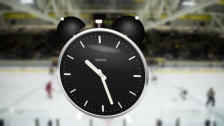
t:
10,27
